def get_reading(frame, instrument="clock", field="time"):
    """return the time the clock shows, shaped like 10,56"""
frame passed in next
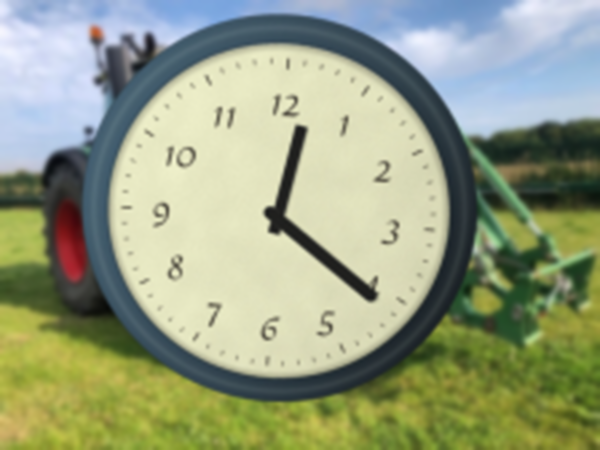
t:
12,21
